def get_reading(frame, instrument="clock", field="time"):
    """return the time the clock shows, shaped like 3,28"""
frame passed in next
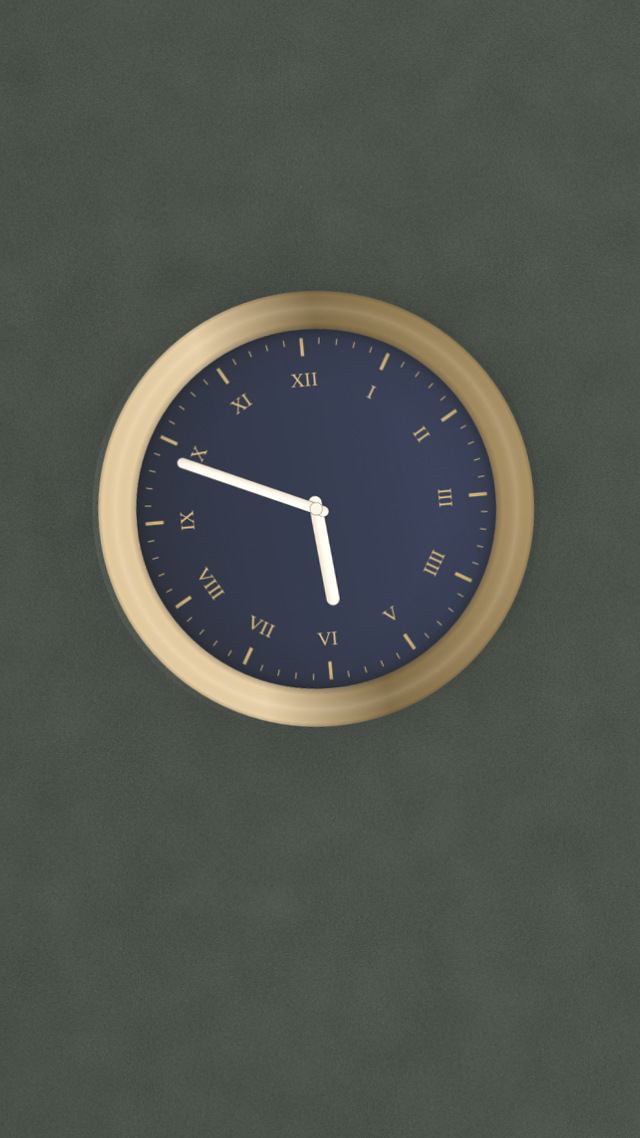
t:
5,49
